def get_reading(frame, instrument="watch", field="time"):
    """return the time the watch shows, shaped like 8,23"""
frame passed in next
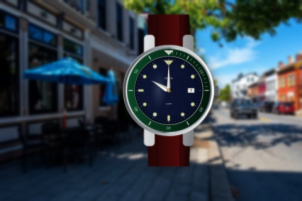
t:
10,00
